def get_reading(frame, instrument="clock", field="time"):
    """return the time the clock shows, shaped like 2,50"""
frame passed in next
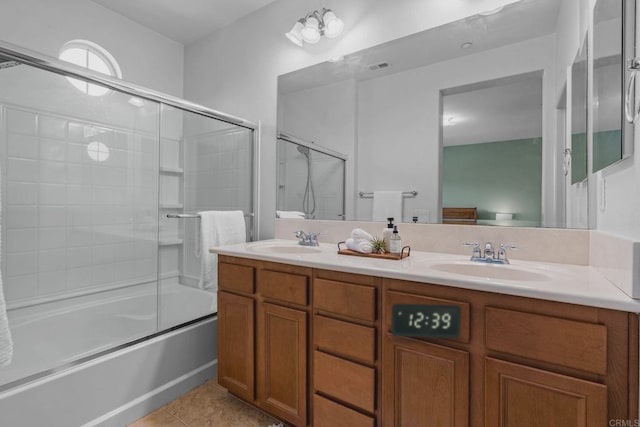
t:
12,39
